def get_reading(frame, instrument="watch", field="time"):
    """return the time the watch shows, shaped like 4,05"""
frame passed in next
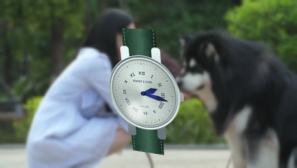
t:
2,17
